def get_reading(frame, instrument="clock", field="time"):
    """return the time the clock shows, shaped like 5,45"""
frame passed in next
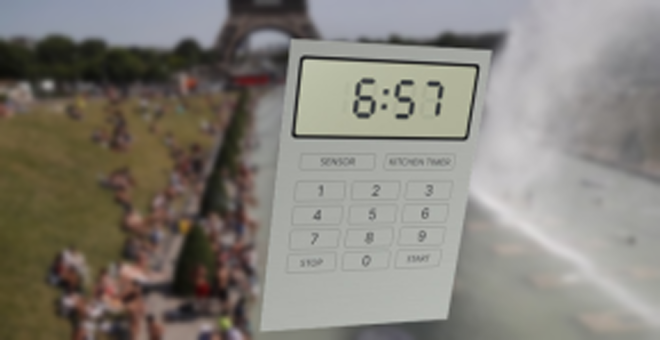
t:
6,57
